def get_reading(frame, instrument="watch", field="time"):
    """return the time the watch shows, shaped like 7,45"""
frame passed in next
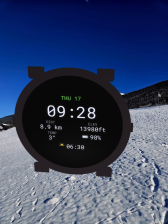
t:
9,28
